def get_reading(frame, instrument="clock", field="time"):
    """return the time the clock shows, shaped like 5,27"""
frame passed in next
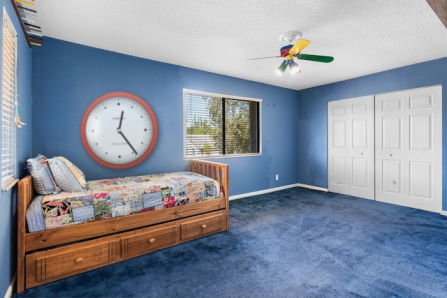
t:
12,24
